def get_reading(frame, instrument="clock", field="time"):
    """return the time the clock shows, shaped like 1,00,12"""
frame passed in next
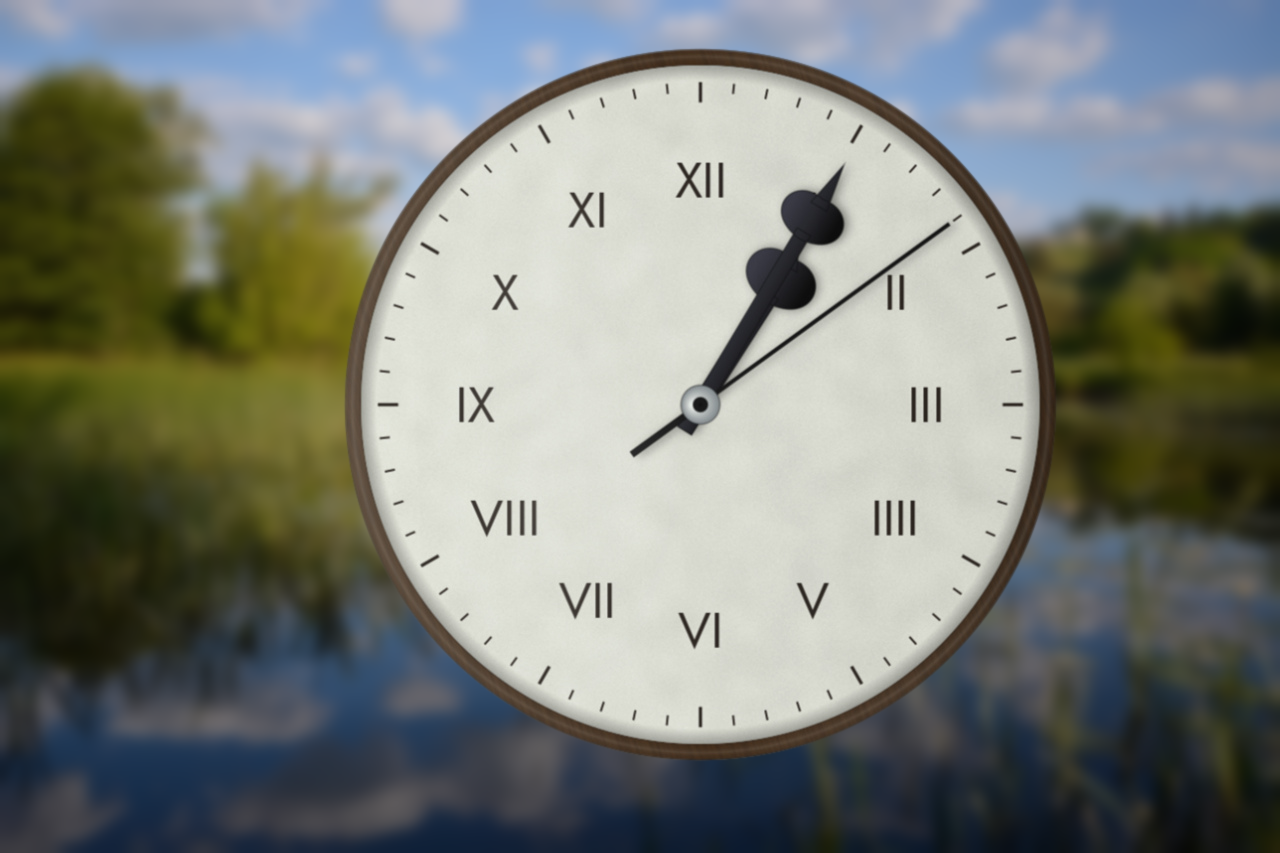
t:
1,05,09
